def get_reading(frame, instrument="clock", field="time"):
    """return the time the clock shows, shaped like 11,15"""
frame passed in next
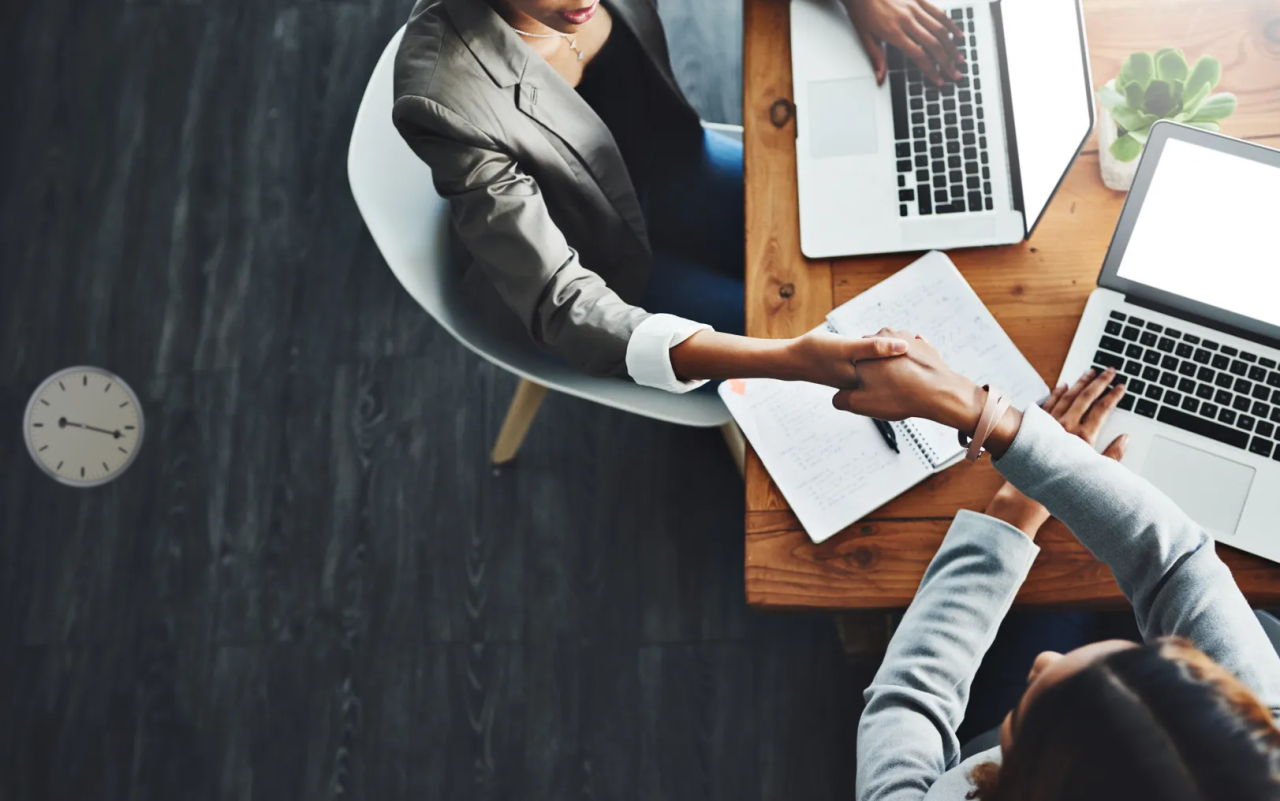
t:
9,17
